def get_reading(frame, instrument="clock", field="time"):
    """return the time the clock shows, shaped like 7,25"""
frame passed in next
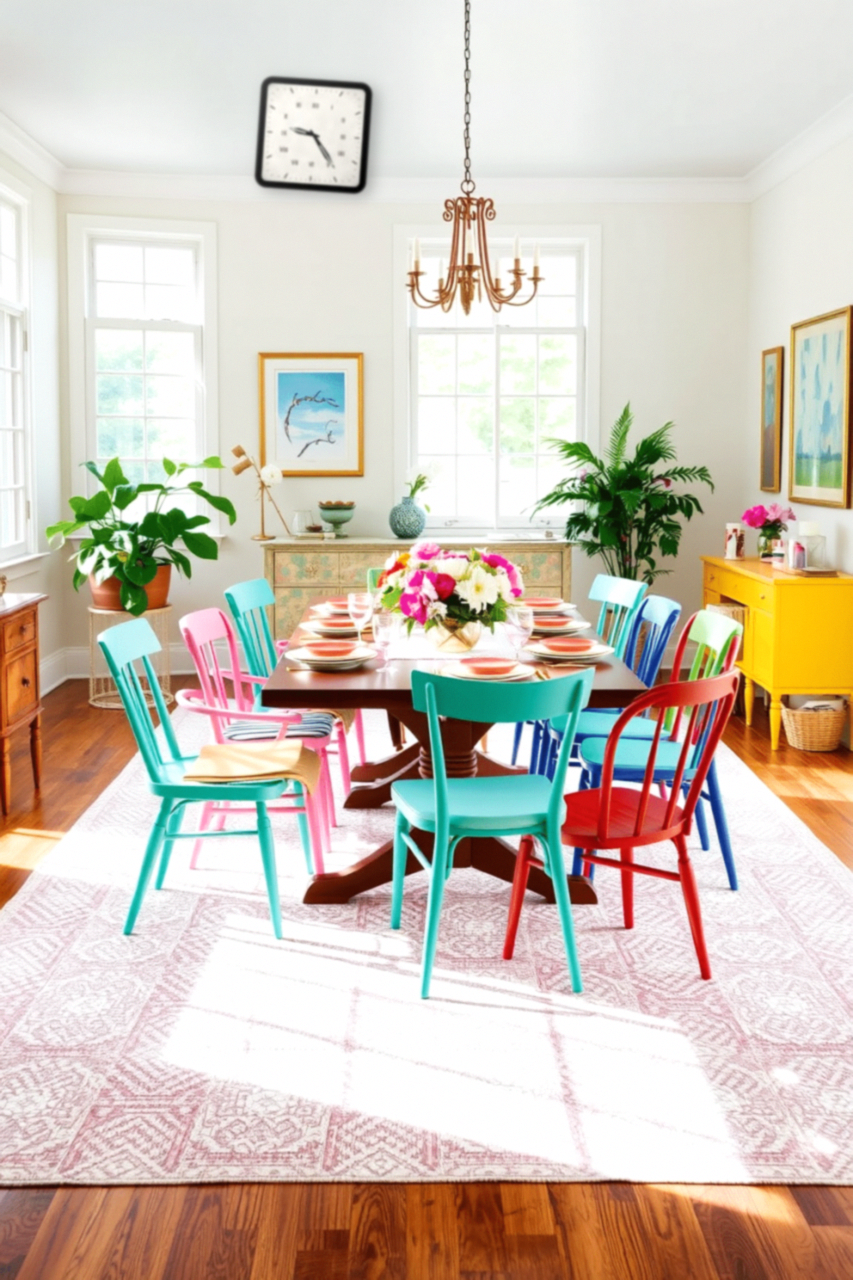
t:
9,24
